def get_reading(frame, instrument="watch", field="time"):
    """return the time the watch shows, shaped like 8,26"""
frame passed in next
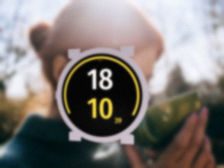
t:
18,10
